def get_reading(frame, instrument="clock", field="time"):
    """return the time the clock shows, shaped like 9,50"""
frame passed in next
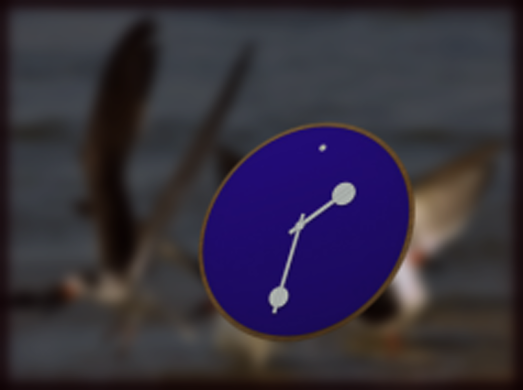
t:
1,30
